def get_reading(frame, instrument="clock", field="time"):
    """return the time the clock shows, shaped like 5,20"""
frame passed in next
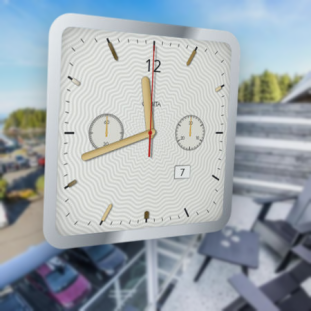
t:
11,42
